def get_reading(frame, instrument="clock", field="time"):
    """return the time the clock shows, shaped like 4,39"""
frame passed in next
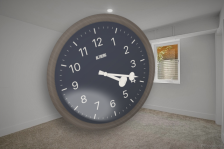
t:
4,19
